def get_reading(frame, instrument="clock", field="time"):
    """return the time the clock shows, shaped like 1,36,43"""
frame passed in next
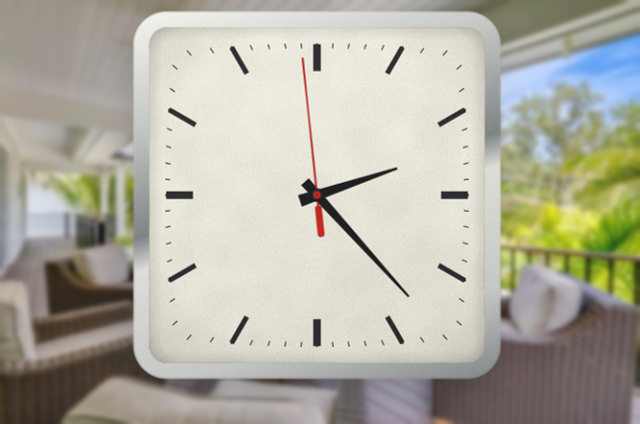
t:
2,22,59
